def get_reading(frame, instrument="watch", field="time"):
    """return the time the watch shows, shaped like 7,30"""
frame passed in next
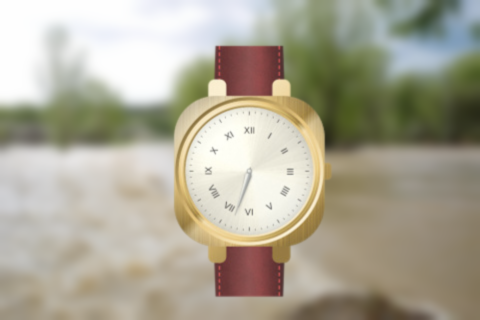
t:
6,33
